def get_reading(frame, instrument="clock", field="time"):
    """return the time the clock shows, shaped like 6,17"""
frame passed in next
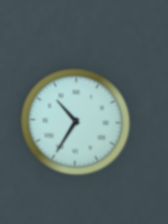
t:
10,35
